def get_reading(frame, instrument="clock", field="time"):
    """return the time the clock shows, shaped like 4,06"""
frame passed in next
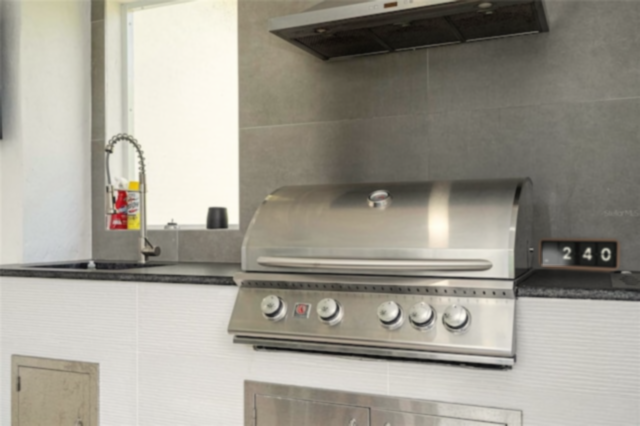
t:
2,40
